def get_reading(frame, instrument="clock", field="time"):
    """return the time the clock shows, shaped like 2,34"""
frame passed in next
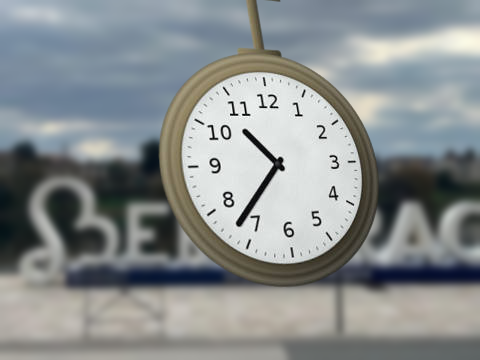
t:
10,37
